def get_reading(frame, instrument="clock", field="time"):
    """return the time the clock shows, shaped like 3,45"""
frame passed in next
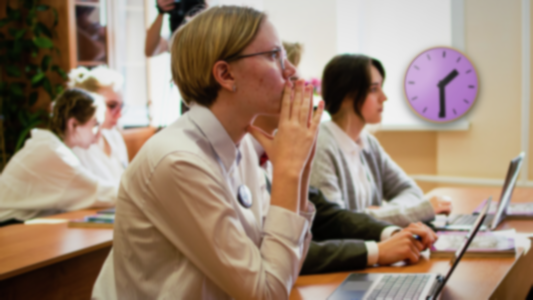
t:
1,29
